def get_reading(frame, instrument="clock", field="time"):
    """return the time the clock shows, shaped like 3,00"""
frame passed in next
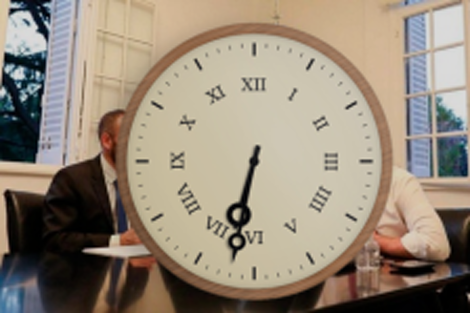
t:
6,32
